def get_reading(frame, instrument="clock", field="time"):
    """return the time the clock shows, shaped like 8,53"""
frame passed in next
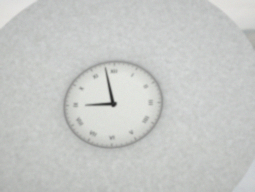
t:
8,58
